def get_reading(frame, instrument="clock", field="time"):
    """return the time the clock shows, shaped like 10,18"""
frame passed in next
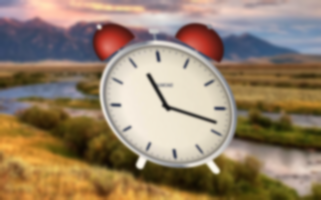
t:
11,18
